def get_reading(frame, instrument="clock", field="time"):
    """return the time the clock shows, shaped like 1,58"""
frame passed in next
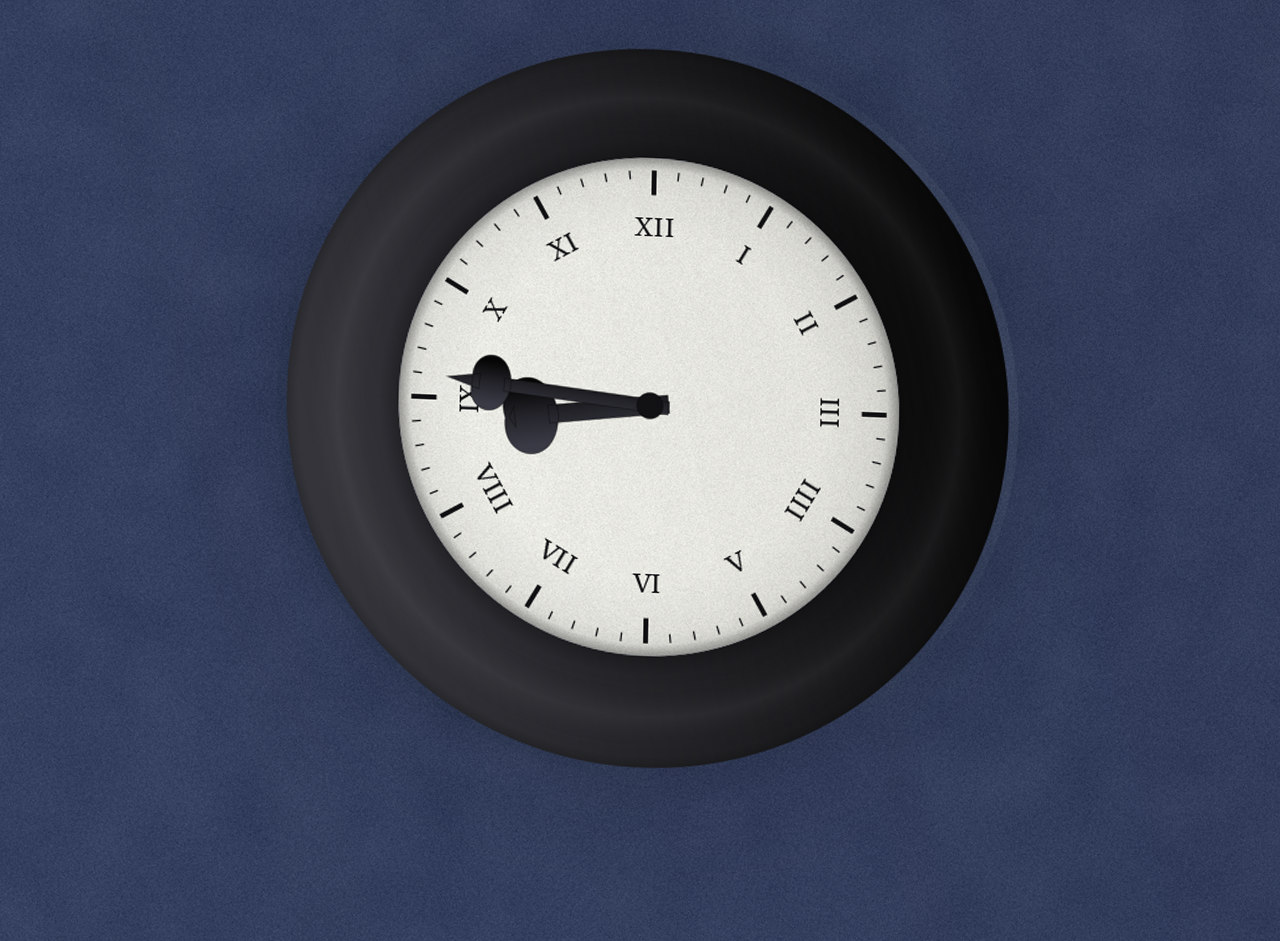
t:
8,46
